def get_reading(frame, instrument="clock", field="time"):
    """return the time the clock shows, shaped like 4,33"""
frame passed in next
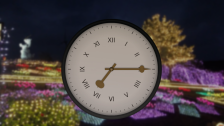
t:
7,15
